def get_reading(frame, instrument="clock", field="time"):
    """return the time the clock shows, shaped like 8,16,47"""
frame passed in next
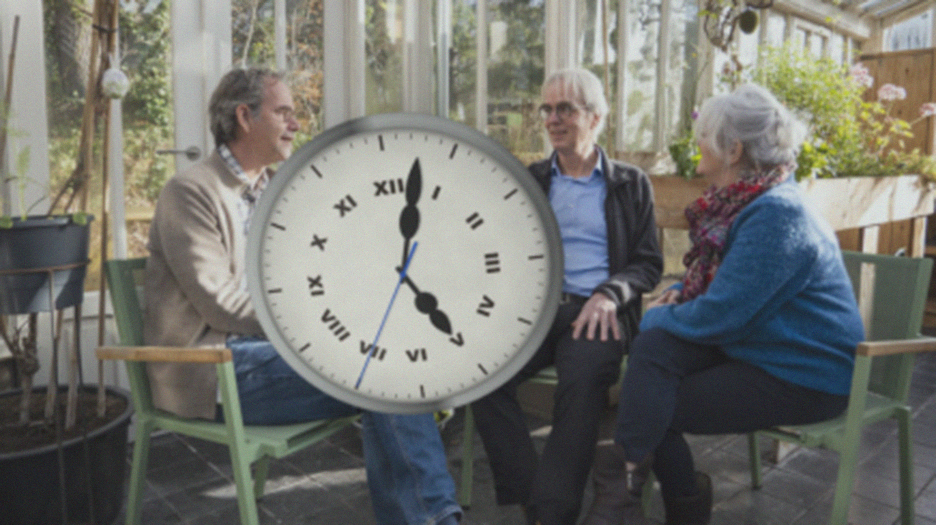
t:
5,02,35
